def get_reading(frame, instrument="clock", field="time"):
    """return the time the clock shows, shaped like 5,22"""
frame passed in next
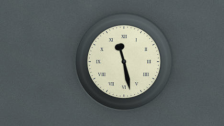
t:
11,28
